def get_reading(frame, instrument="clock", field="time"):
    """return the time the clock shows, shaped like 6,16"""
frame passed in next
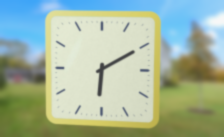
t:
6,10
